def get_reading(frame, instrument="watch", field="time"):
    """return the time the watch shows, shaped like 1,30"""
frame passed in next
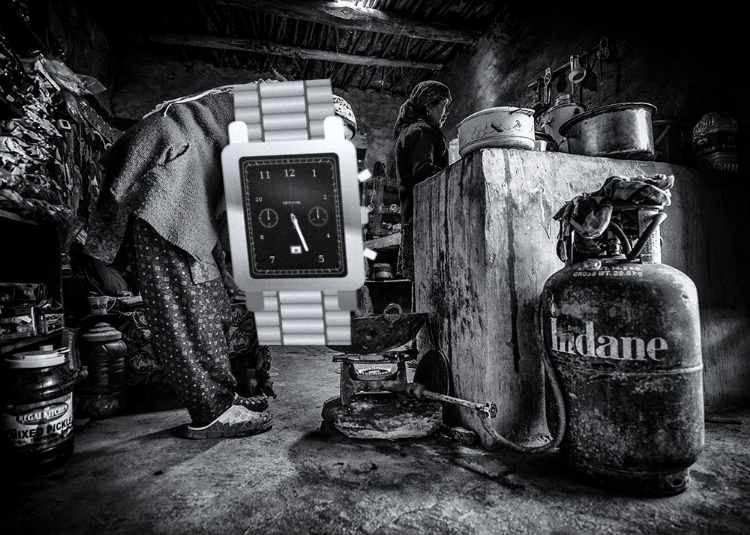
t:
5,27
